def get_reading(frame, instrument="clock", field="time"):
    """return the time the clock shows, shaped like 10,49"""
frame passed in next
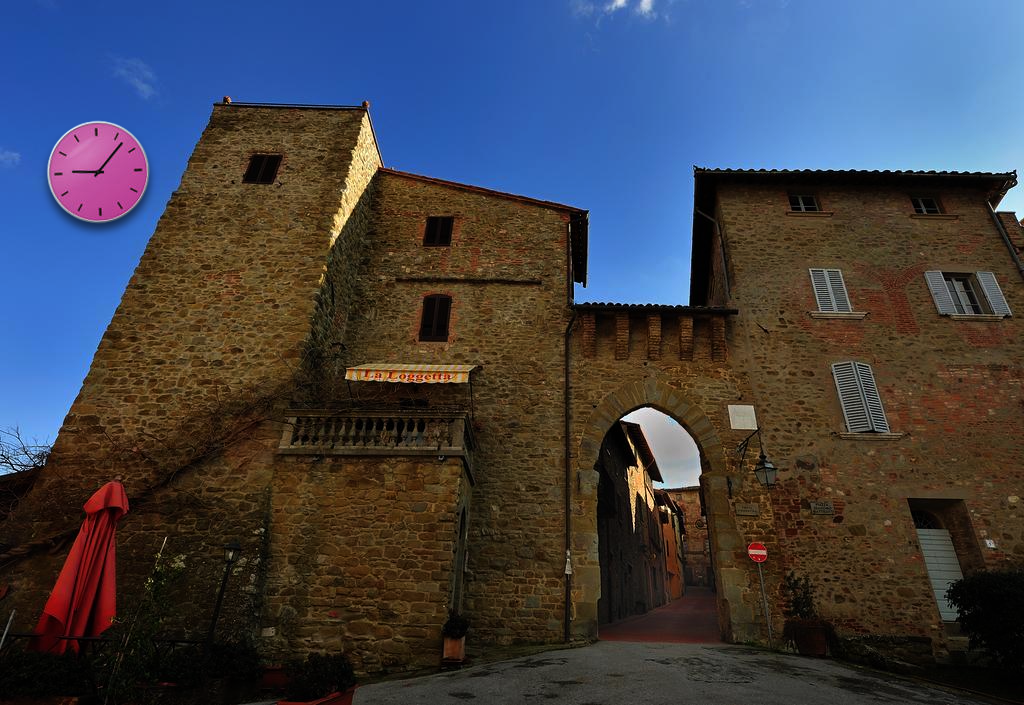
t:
9,07
